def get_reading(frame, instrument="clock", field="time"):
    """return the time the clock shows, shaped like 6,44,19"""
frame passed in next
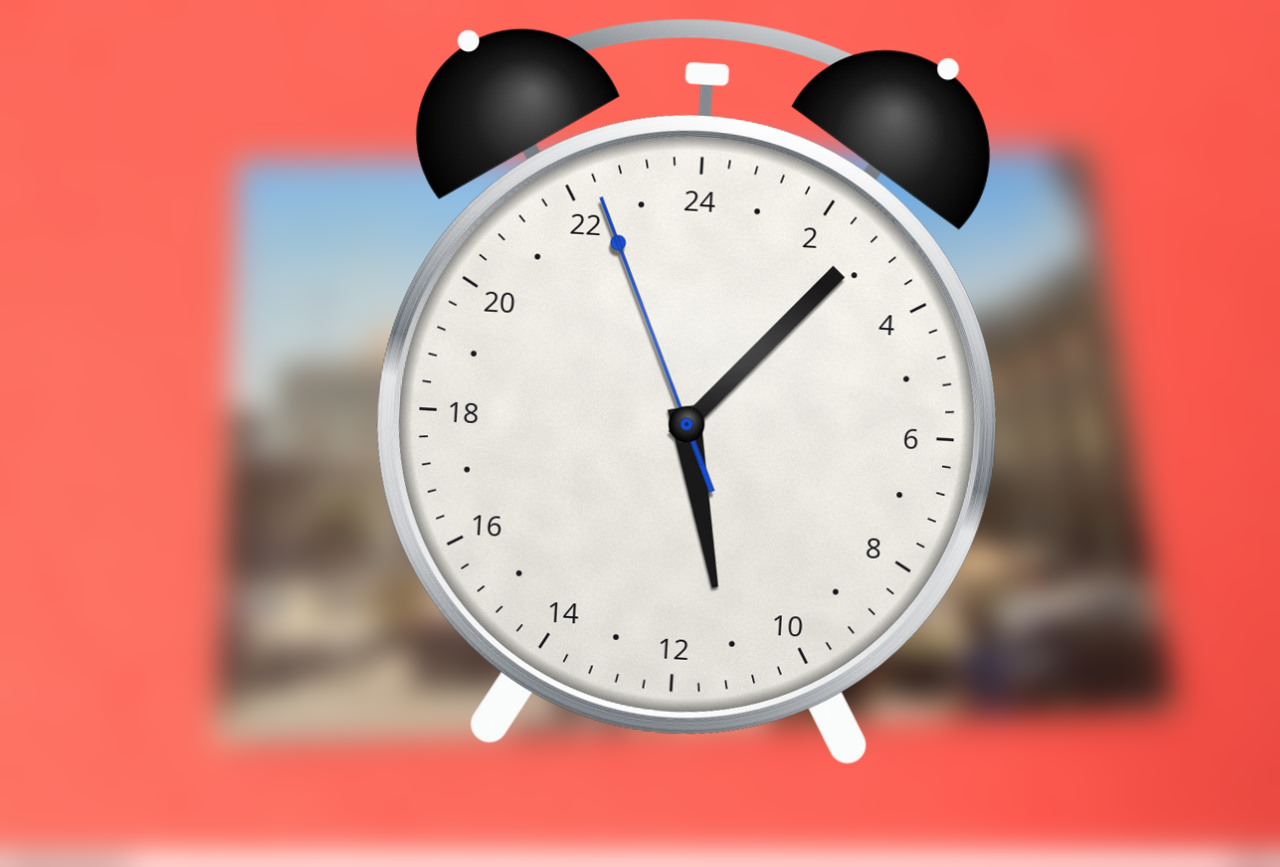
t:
11,06,56
